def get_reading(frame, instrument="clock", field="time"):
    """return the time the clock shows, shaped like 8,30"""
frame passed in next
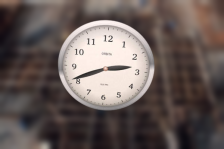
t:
2,41
